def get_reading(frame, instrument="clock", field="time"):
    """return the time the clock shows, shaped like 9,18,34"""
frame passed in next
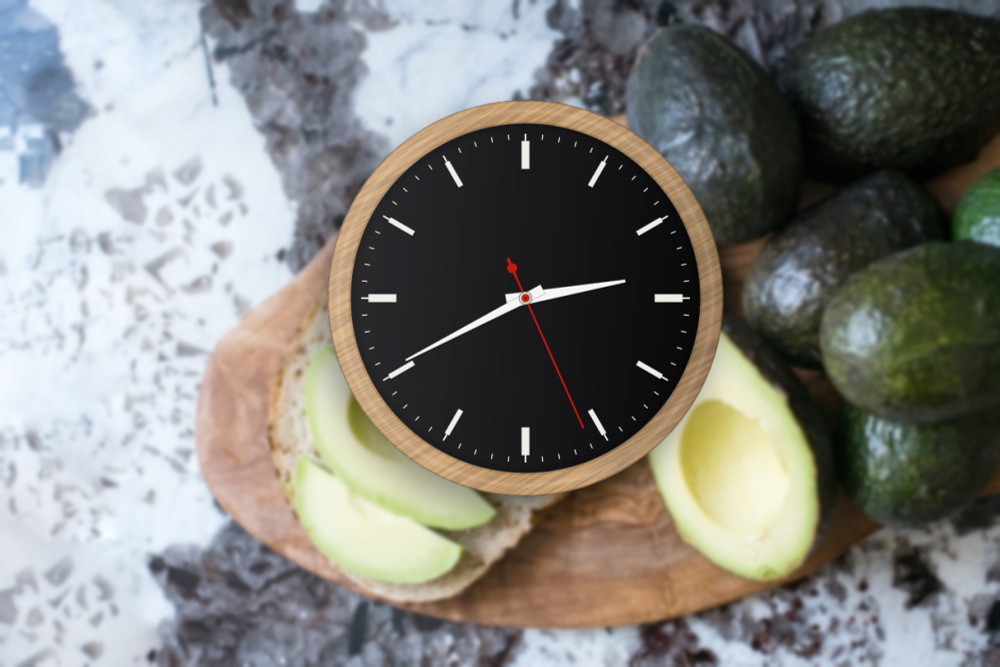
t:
2,40,26
